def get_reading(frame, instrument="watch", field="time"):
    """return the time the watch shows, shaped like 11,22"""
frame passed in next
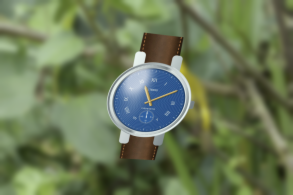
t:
11,10
